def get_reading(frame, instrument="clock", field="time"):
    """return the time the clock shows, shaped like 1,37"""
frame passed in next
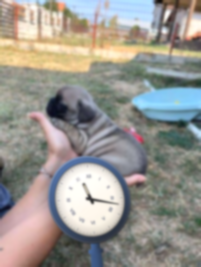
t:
11,17
